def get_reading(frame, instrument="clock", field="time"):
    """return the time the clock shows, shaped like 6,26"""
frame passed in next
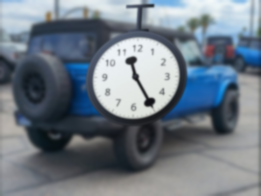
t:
11,25
